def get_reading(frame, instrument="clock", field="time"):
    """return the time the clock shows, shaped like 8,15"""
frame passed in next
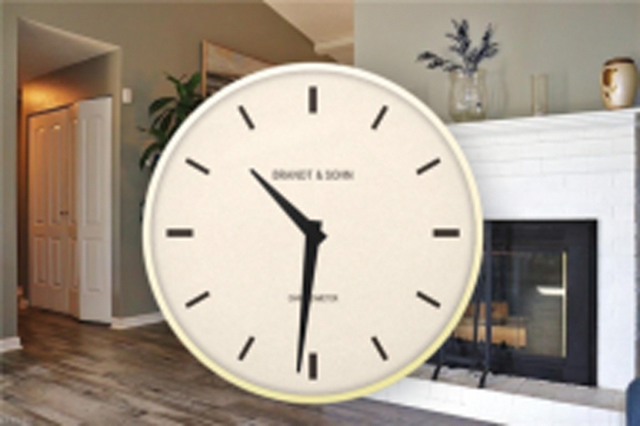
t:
10,31
